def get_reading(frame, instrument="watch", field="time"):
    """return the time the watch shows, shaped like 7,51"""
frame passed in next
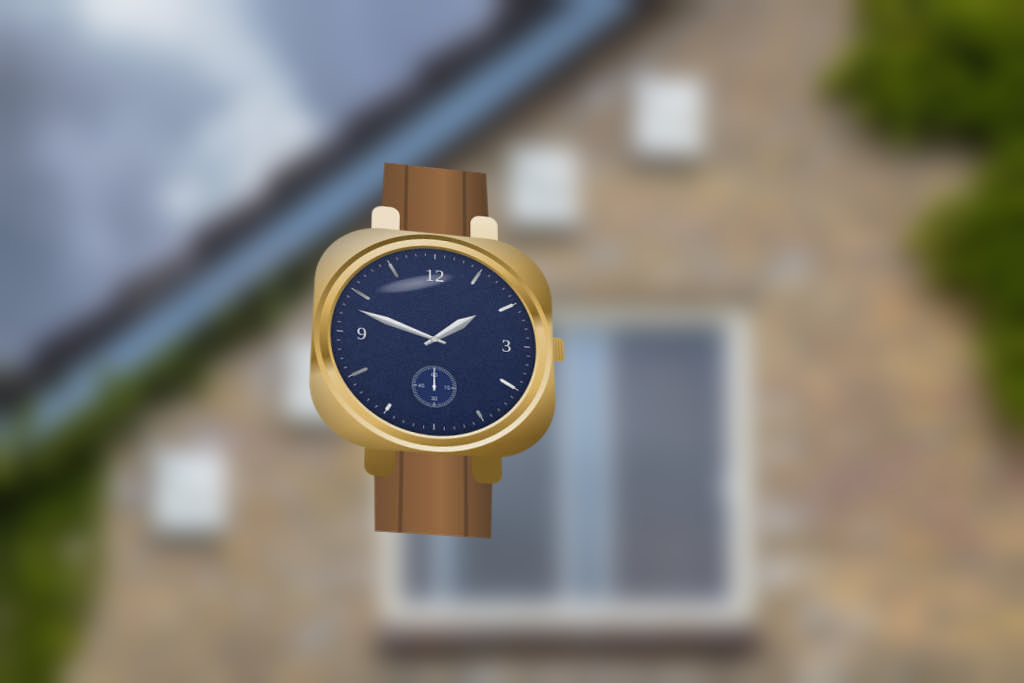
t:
1,48
